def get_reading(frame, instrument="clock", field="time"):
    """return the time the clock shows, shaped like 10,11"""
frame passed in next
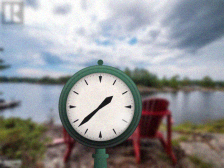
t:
1,38
